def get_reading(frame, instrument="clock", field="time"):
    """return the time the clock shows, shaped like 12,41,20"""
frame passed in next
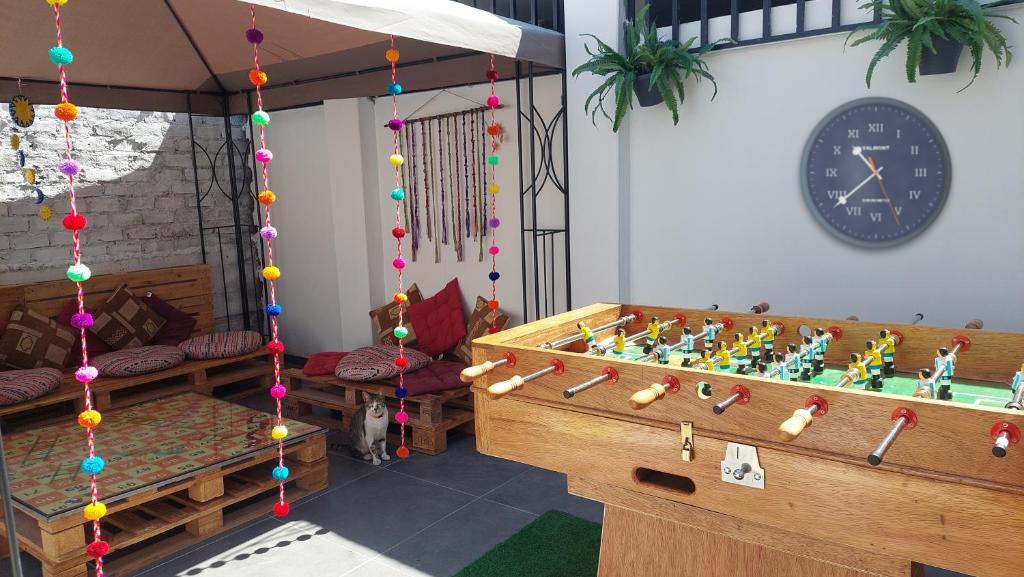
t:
10,38,26
